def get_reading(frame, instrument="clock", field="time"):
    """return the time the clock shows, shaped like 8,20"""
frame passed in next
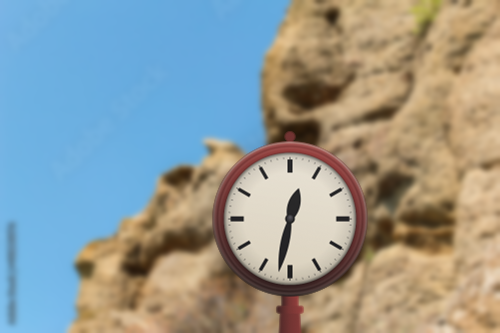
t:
12,32
